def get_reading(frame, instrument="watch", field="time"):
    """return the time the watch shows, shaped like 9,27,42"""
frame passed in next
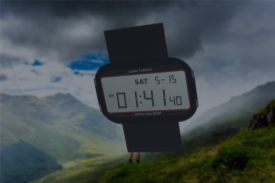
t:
1,41,40
